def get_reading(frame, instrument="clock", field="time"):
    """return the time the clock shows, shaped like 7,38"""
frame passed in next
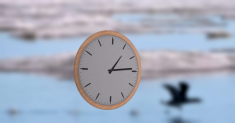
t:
1,14
